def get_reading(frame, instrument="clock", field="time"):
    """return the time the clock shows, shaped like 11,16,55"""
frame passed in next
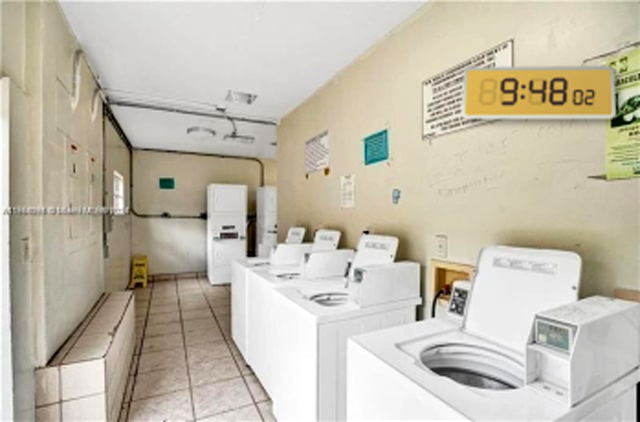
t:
9,48,02
